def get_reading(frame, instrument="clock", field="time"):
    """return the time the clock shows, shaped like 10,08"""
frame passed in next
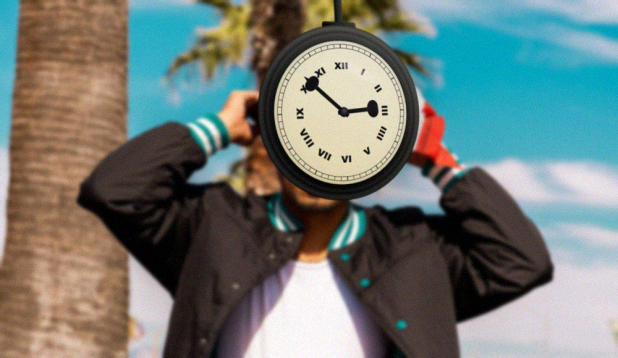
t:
2,52
